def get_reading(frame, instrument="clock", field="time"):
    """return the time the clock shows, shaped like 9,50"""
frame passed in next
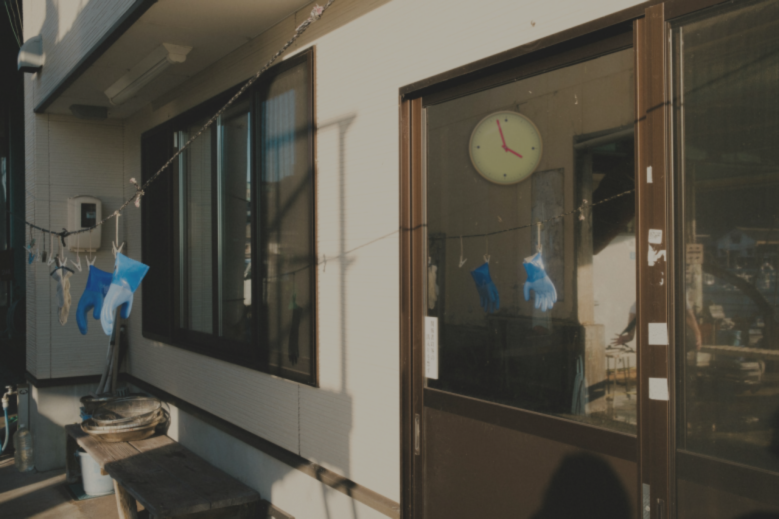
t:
3,57
